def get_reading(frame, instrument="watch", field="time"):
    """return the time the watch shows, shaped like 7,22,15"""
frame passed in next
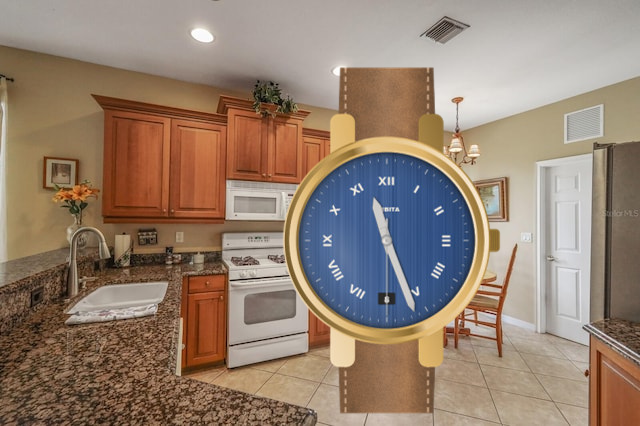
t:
11,26,30
